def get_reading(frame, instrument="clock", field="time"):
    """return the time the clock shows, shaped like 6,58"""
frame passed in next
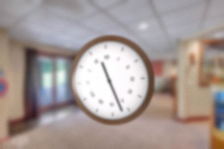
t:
11,27
